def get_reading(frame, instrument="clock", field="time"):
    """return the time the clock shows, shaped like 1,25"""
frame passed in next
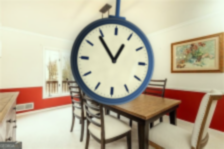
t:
12,54
